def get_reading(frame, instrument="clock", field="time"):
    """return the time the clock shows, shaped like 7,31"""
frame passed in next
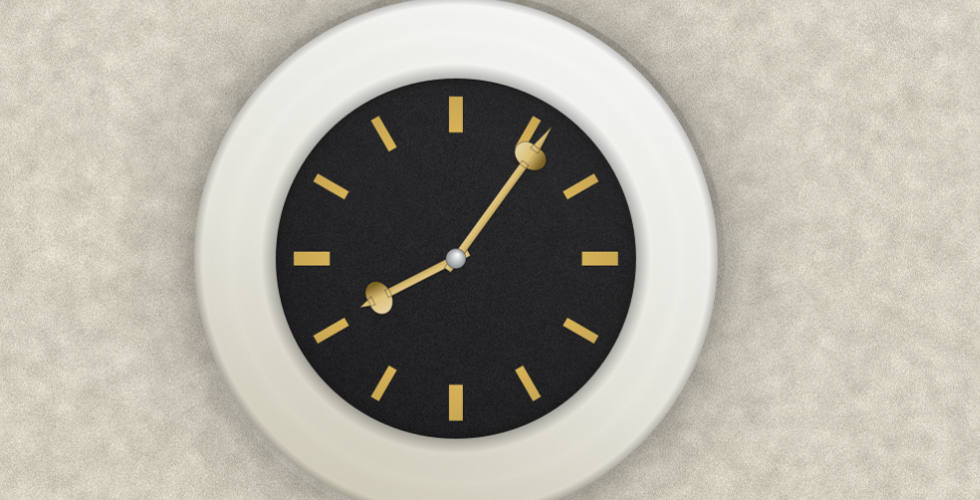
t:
8,06
